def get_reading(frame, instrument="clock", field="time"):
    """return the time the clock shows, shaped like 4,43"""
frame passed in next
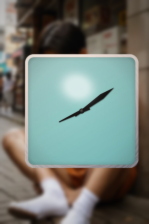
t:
8,09
